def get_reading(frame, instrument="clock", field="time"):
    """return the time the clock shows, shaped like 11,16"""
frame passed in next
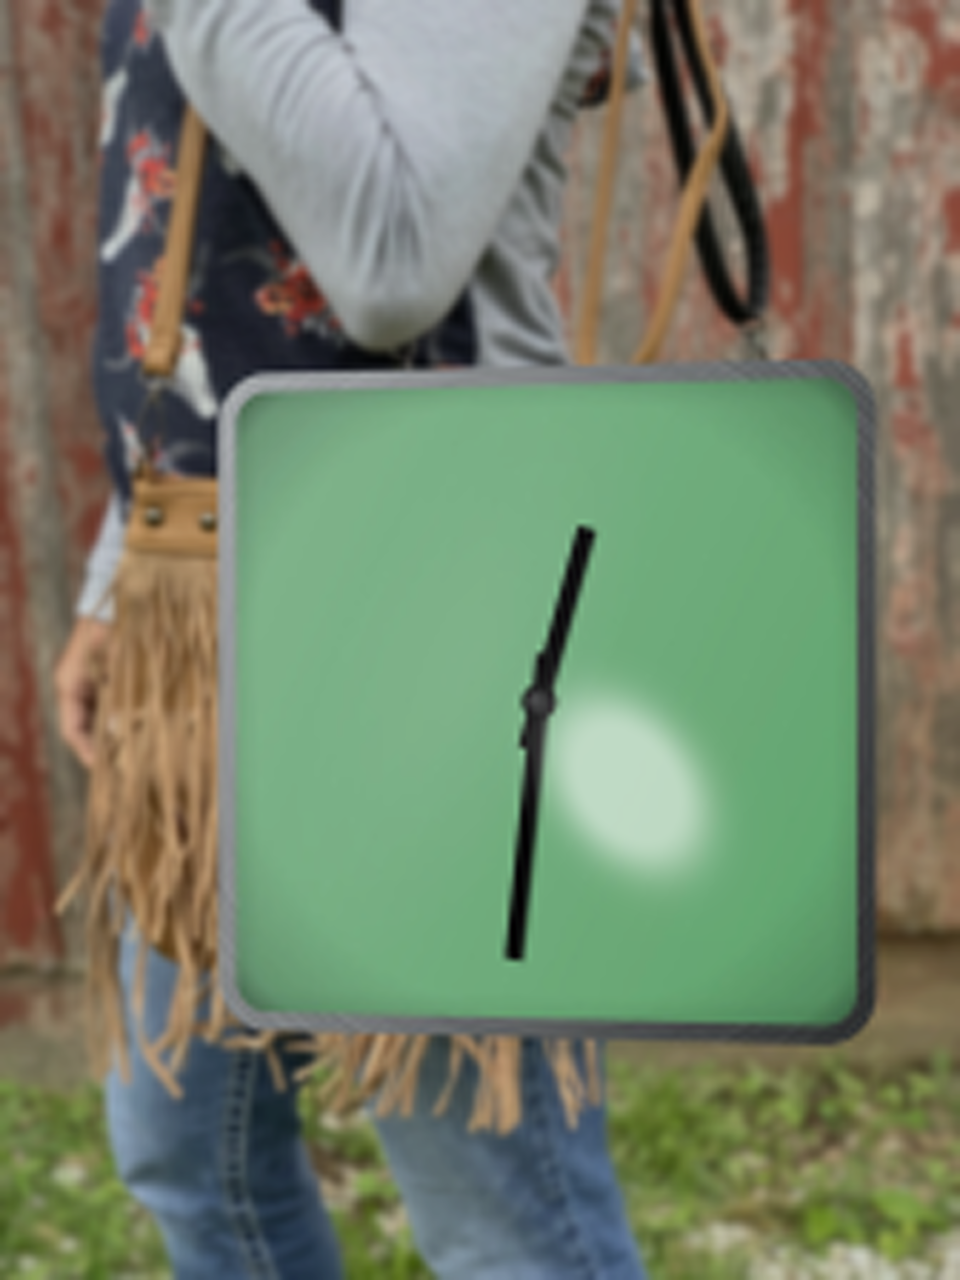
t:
12,31
